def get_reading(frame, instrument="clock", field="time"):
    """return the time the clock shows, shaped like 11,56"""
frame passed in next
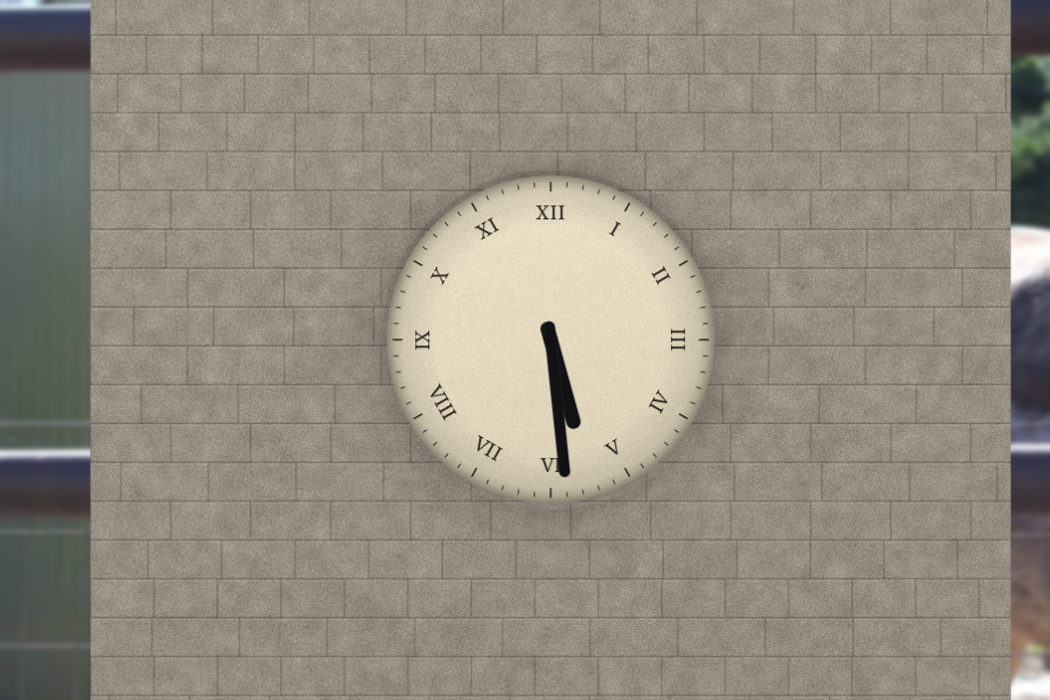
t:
5,29
